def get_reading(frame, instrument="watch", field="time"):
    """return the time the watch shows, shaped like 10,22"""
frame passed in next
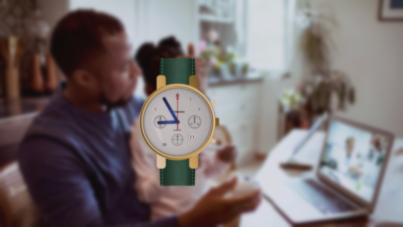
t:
8,55
